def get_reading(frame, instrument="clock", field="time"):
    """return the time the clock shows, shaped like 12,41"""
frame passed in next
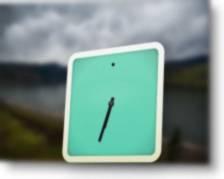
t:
6,33
